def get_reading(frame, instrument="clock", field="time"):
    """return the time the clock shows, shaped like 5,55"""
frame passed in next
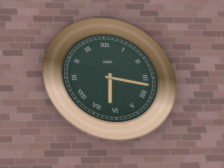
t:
6,17
